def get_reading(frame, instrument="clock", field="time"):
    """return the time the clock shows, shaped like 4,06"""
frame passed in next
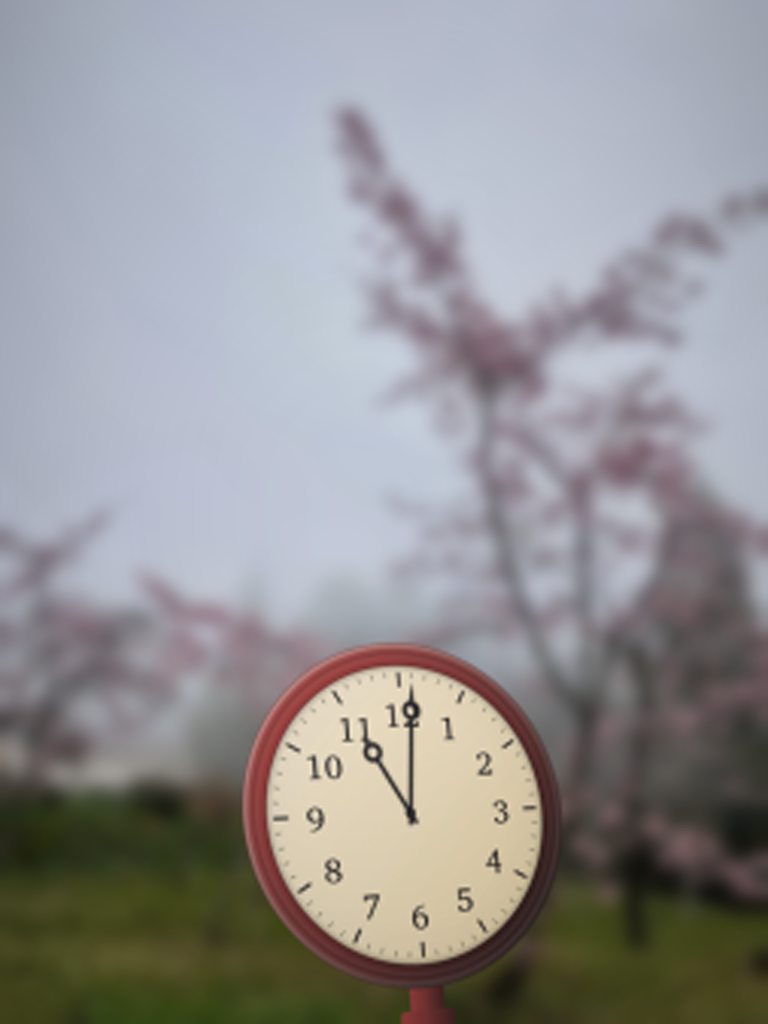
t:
11,01
